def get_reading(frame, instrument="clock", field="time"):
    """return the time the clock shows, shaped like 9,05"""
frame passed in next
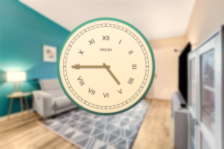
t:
4,45
